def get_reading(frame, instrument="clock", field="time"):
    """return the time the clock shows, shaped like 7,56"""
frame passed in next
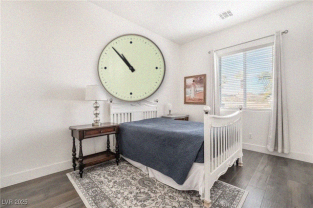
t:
10,53
